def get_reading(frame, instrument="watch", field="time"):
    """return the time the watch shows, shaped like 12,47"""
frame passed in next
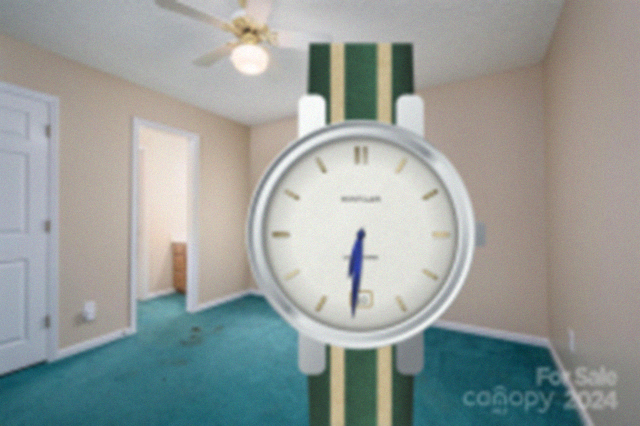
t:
6,31
